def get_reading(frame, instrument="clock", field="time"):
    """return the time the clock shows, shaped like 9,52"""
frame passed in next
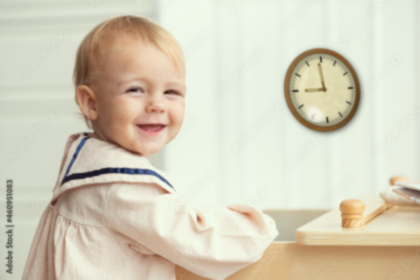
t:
8,59
